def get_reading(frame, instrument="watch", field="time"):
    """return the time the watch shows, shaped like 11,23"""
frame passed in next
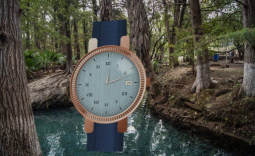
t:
12,12
